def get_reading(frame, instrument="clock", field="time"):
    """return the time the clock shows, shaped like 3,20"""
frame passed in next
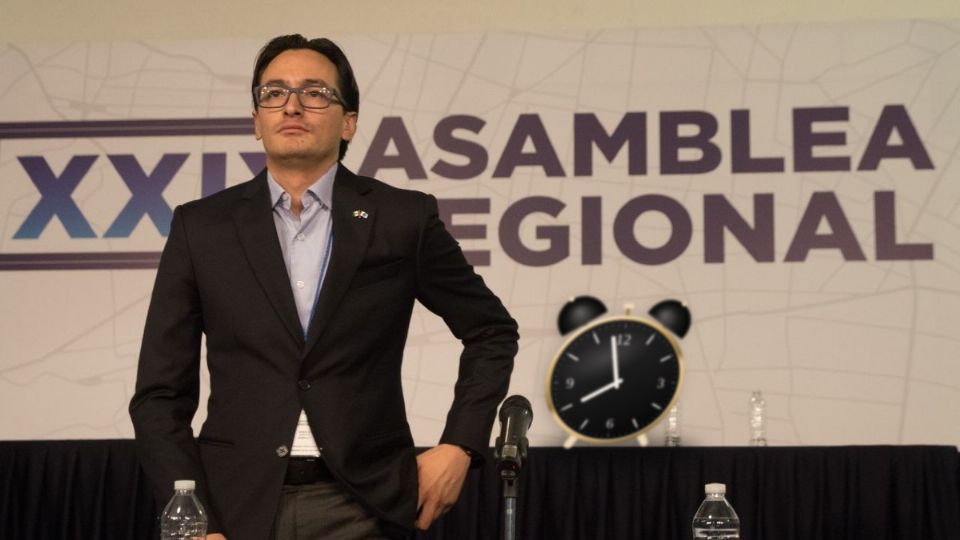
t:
7,58
